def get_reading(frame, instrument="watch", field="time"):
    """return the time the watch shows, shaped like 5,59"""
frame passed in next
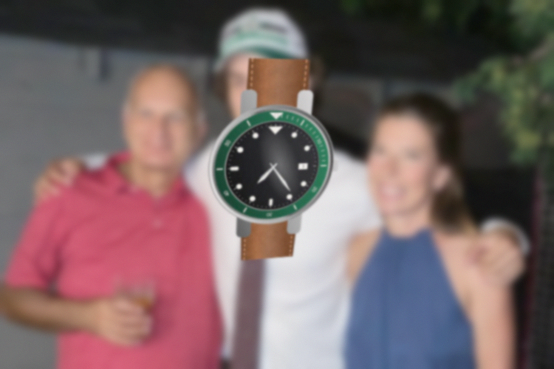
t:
7,24
